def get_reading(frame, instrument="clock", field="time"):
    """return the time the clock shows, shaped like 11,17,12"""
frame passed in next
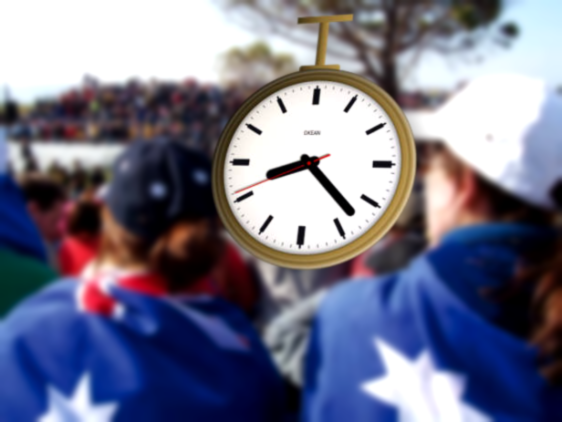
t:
8,22,41
